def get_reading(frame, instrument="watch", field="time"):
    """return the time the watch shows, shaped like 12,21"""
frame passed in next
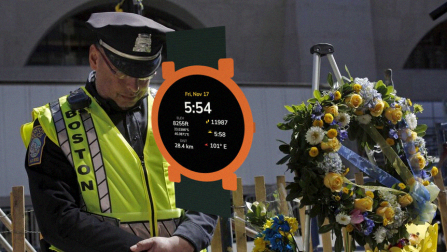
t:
5,54
